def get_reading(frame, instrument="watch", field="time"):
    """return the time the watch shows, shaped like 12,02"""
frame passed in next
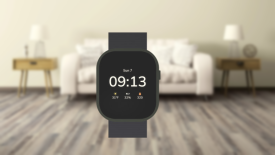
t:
9,13
